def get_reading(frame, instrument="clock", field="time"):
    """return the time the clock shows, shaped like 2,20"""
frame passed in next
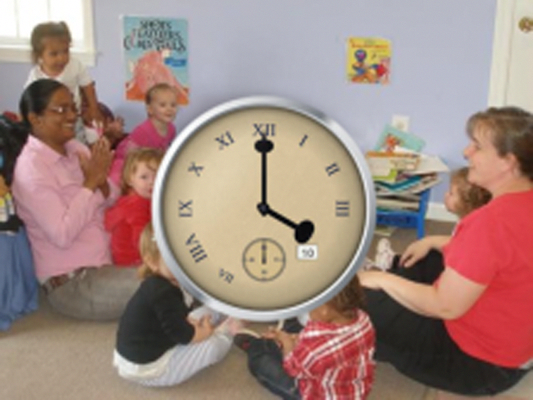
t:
4,00
